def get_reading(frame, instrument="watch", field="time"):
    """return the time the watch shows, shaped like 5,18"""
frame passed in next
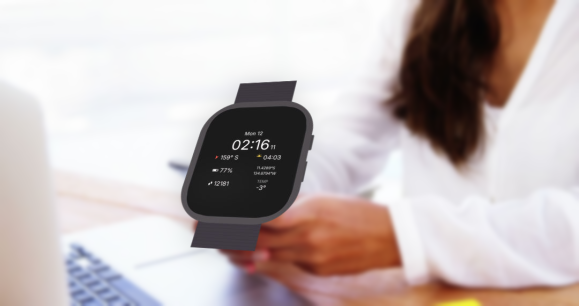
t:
2,16
